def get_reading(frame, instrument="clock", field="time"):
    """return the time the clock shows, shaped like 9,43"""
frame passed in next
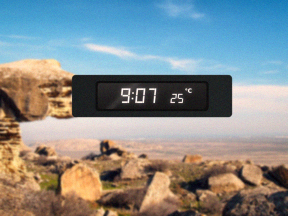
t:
9,07
